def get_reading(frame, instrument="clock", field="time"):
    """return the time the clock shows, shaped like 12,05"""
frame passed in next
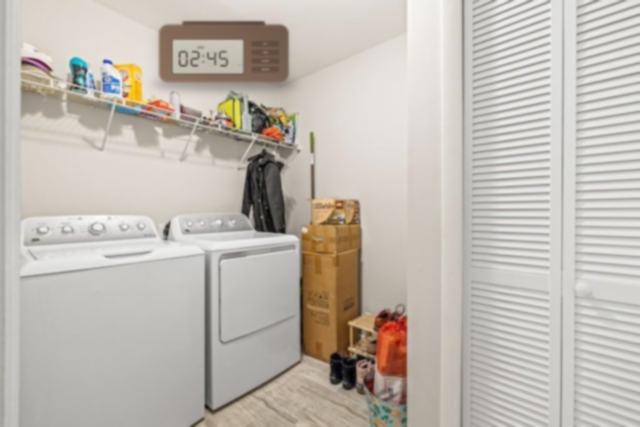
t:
2,45
